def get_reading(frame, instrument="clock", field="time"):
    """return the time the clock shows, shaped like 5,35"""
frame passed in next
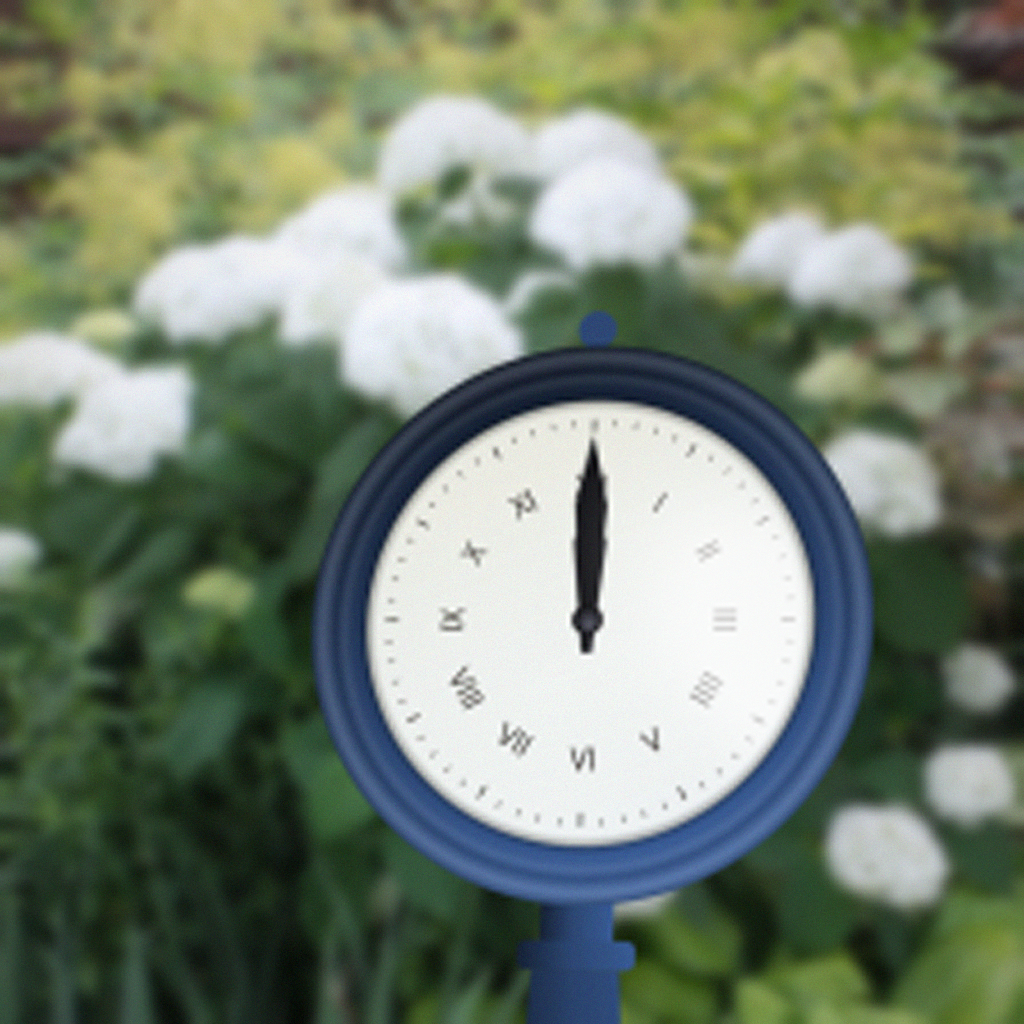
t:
12,00
